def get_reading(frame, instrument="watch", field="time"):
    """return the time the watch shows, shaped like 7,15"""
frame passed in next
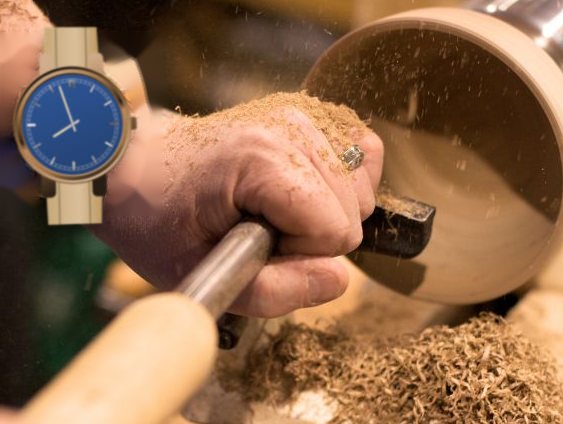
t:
7,57
